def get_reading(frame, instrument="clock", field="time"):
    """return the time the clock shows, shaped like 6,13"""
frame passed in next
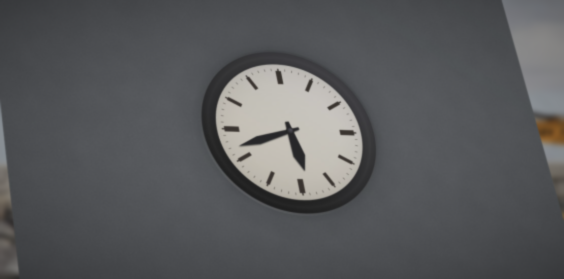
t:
5,42
